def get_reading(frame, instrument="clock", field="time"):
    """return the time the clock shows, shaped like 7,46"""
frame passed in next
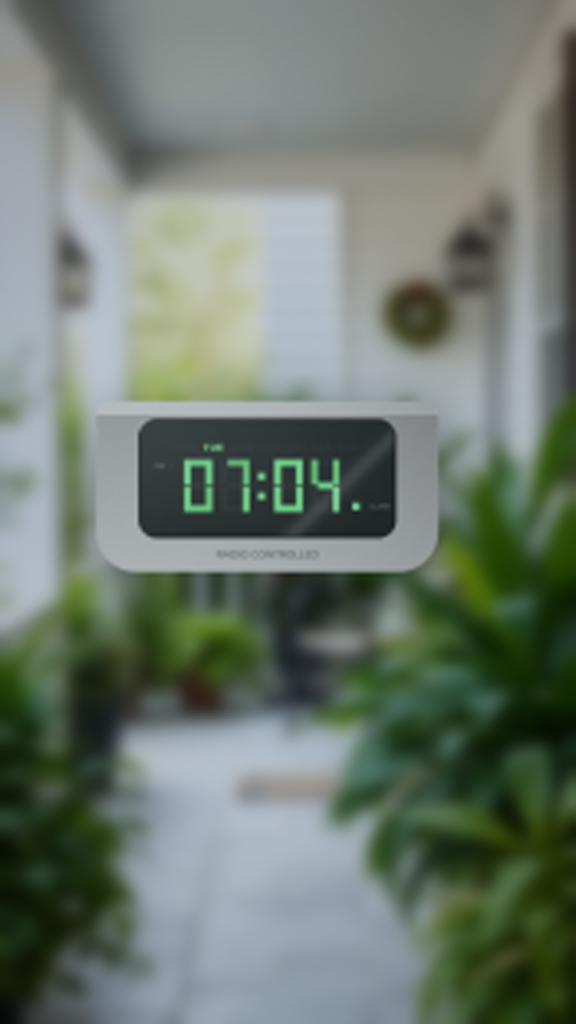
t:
7,04
